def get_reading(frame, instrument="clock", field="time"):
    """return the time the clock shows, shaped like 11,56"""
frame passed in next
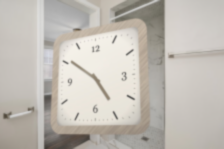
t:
4,51
